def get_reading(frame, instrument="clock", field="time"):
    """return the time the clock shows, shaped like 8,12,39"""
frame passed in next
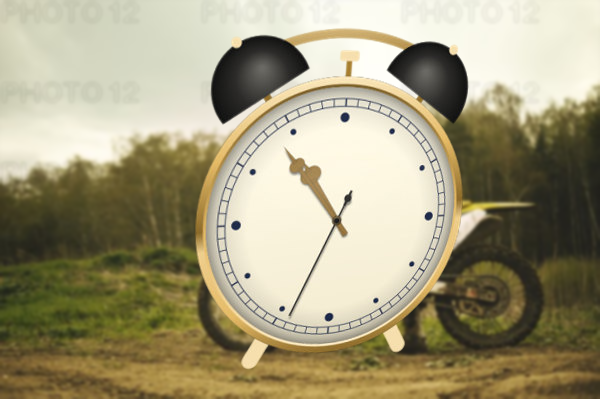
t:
10,53,34
